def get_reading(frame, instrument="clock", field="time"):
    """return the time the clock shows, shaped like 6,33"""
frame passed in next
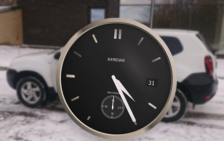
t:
4,25
